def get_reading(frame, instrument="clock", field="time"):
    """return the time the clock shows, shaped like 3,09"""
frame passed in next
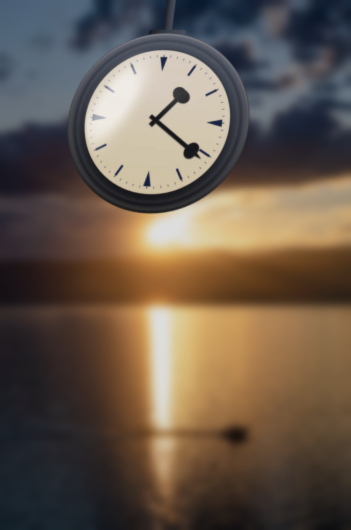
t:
1,21
